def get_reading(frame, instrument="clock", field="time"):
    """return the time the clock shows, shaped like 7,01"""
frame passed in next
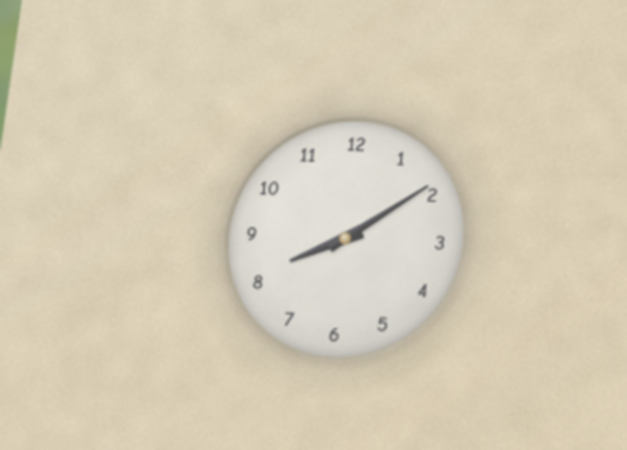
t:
8,09
